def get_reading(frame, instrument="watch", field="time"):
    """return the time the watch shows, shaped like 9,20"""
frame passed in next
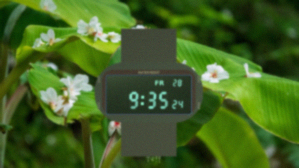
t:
9,35
